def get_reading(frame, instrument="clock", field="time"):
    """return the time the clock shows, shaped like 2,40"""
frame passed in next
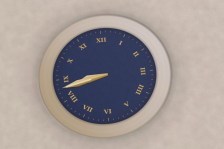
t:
8,43
